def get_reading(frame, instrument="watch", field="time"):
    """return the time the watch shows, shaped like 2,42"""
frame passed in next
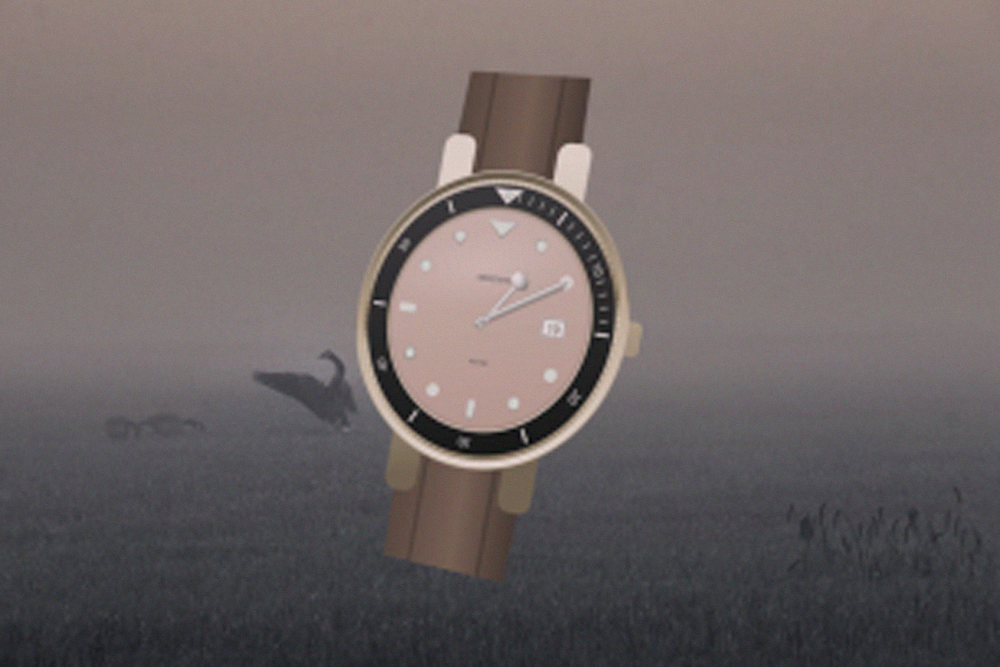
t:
1,10
